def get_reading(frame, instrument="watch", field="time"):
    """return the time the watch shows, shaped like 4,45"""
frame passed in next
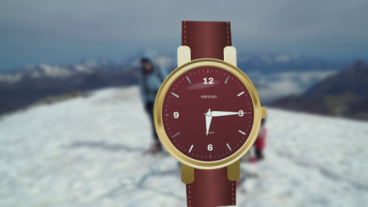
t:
6,15
